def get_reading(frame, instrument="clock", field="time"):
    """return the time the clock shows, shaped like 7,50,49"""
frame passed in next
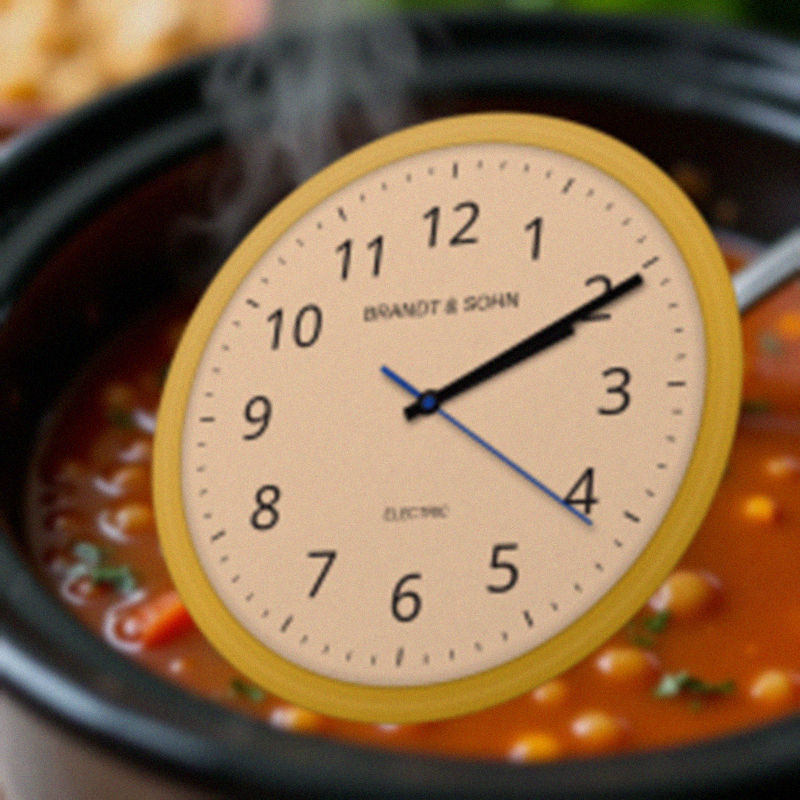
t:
2,10,21
